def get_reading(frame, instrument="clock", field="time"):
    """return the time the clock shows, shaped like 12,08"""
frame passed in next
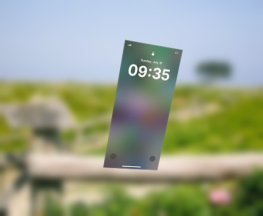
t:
9,35
